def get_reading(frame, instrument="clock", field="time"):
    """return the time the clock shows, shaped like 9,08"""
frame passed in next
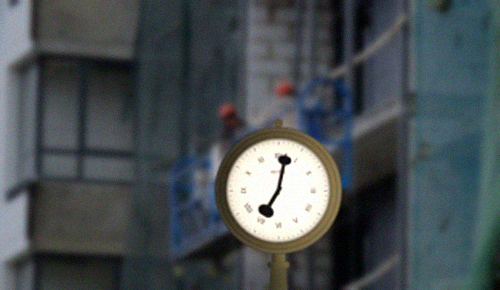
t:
7,02
